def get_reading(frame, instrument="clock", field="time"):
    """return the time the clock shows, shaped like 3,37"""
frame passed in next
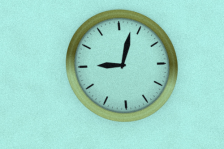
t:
9,03
